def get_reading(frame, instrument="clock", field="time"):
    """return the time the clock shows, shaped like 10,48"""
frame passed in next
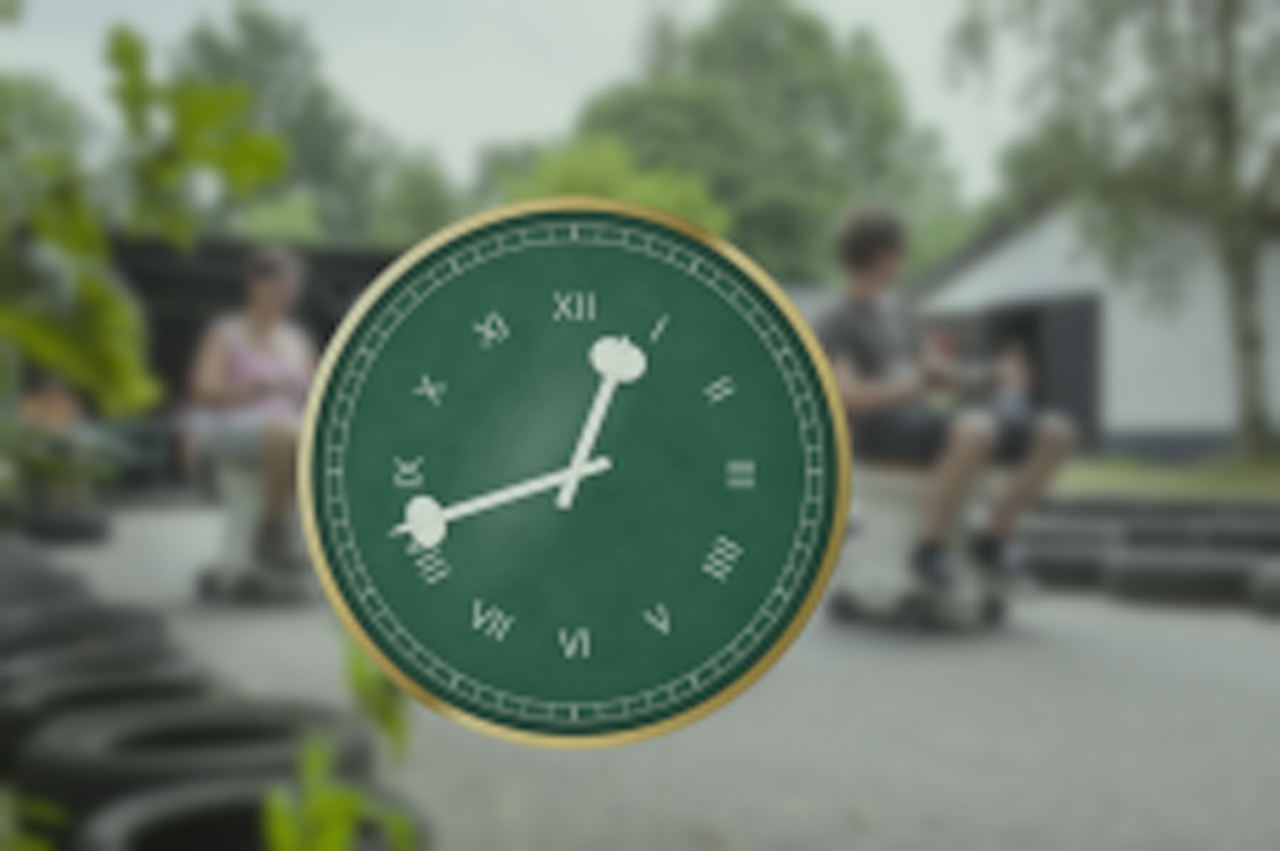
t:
12,42
